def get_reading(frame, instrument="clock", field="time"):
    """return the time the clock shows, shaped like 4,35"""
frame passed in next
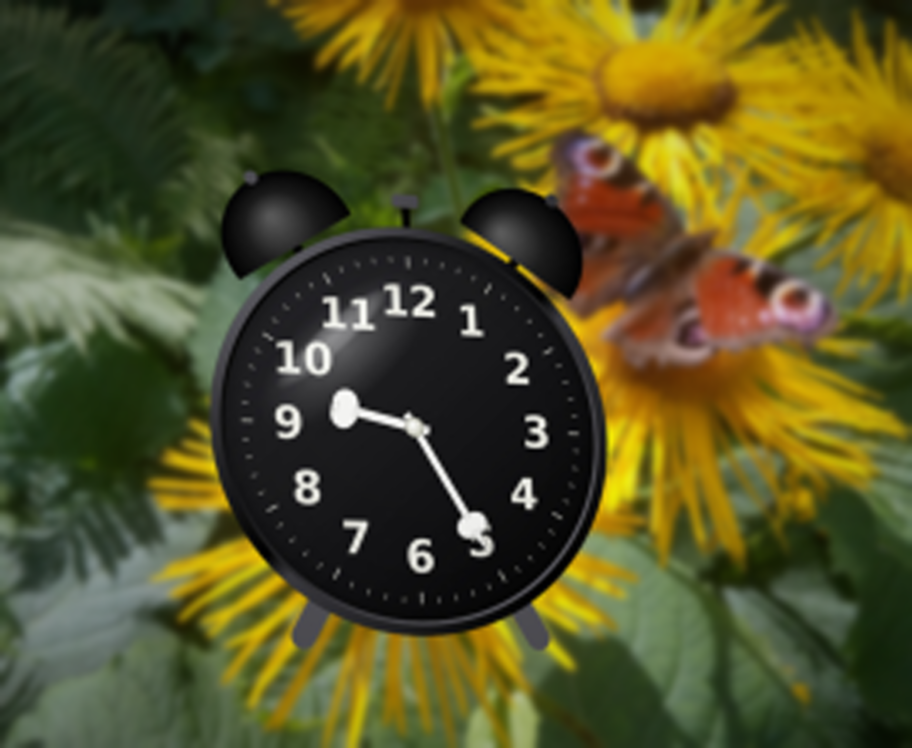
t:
9,25
